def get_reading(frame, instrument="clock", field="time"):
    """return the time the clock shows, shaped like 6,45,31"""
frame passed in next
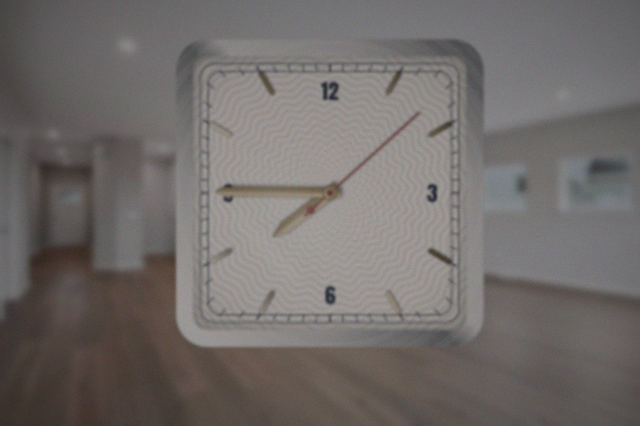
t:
7,45,08
